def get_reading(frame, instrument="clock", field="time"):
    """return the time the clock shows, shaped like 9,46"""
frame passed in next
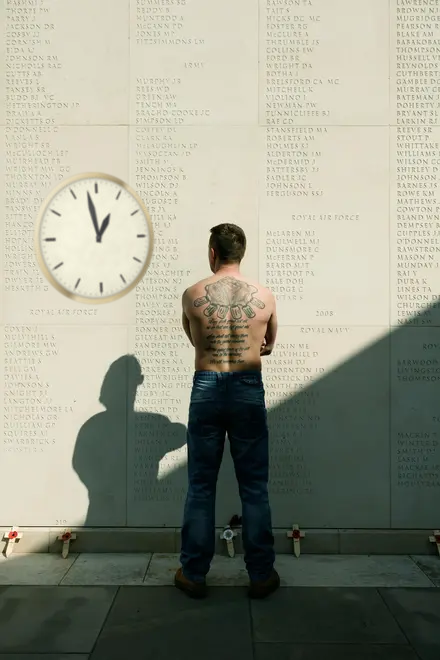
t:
12,58
